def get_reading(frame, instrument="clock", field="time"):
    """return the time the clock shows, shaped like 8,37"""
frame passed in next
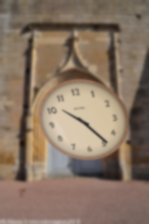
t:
10,24
